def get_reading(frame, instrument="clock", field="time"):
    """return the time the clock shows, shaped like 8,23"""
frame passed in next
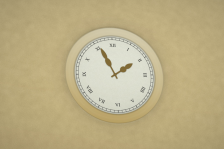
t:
1,56
